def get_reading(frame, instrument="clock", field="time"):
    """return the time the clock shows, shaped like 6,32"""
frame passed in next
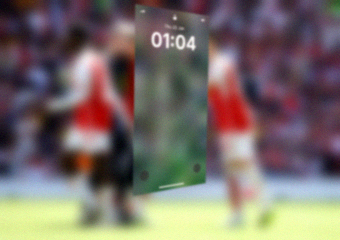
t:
1,04
